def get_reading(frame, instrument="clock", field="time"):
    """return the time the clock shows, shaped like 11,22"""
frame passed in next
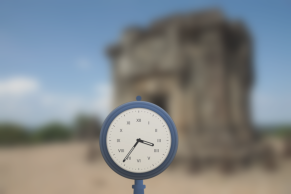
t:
3,36
